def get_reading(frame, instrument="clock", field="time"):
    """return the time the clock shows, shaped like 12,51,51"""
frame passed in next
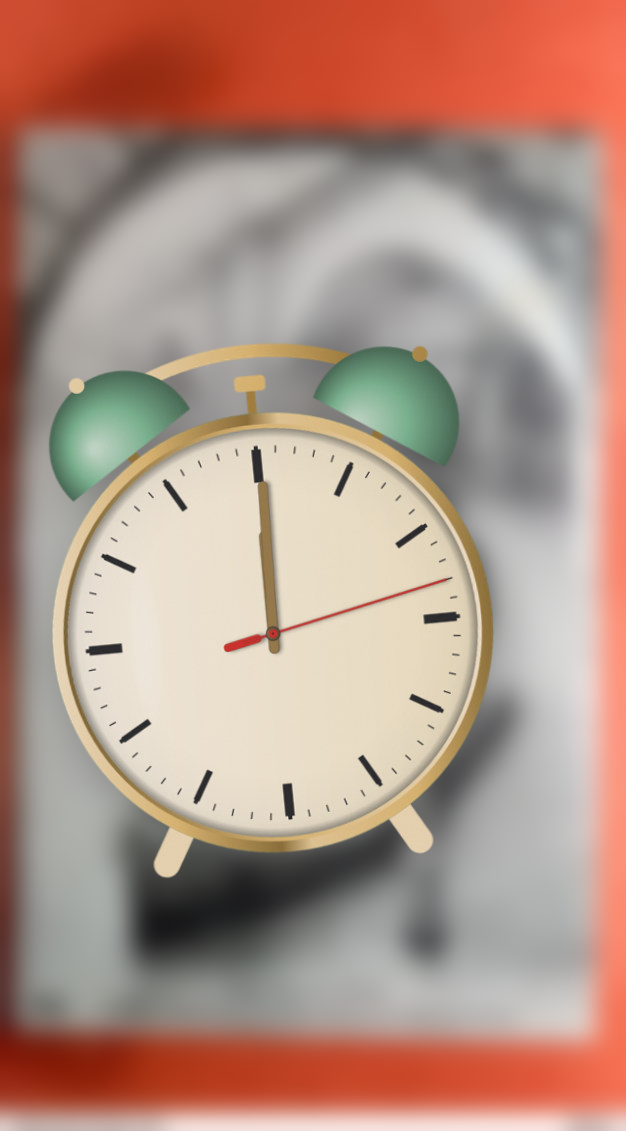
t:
12,00,13
